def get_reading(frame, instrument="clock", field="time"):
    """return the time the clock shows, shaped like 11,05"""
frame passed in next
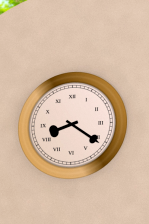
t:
8,21
